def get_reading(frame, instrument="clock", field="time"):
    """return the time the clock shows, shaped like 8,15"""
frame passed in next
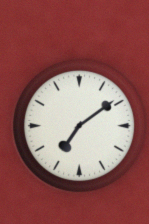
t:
7,09
